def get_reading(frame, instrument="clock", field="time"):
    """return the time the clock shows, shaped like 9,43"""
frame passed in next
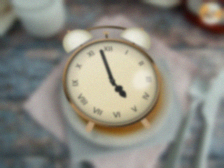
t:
4,58
